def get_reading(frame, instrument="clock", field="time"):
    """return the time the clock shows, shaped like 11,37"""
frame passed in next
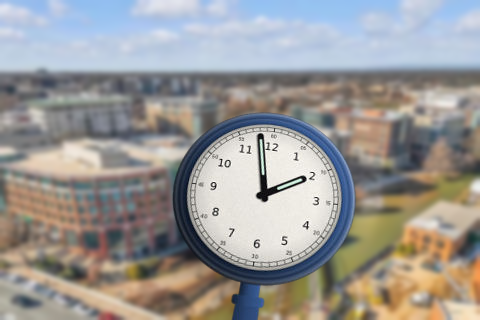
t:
1,58
